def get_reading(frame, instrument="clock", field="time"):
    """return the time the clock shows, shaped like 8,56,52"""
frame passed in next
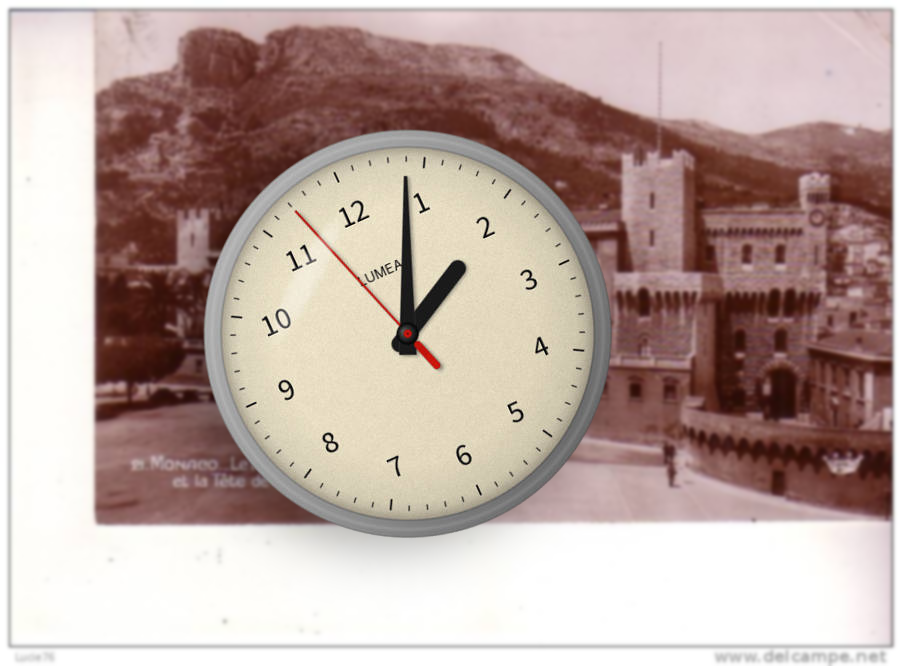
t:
2,03,57
